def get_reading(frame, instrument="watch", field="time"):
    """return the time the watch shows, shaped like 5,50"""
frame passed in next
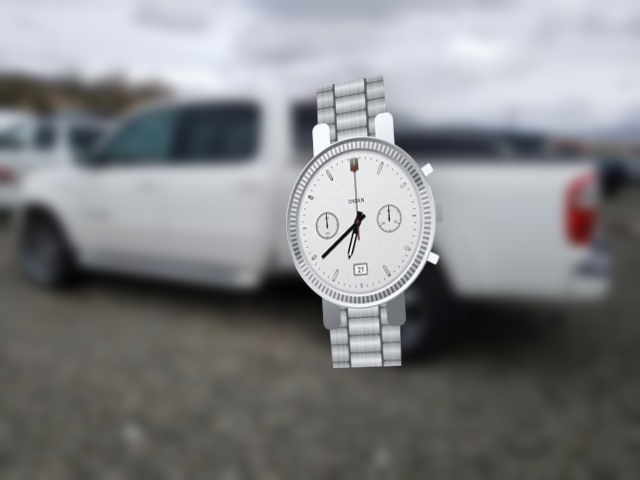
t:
6,39
